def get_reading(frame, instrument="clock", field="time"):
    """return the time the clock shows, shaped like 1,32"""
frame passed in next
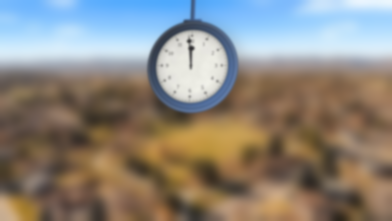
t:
11,59
